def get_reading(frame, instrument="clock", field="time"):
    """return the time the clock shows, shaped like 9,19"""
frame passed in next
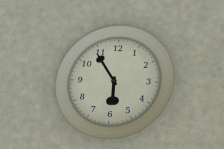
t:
5,54
